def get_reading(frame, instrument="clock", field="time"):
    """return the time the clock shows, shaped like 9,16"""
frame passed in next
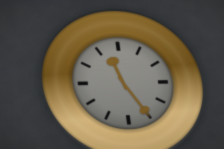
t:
11,25
